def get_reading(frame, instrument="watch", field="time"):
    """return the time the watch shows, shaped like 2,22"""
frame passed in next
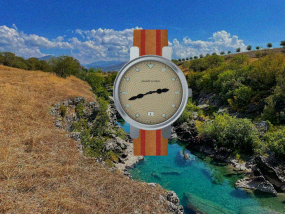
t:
2,42
